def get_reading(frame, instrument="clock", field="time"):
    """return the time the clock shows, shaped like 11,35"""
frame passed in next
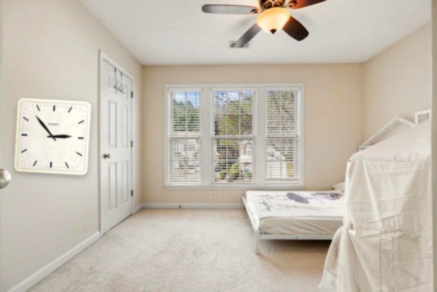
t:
2,53
